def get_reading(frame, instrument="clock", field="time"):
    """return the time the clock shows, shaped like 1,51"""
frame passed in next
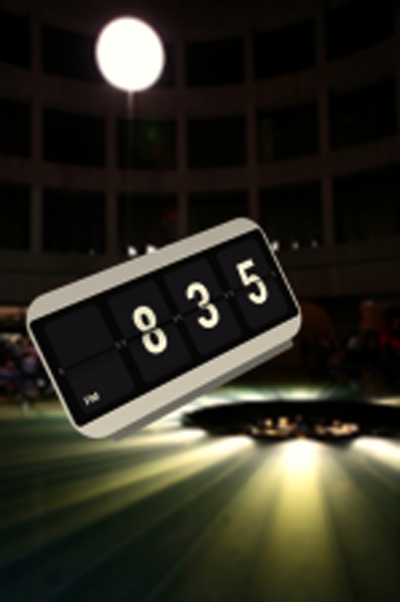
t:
8,35
